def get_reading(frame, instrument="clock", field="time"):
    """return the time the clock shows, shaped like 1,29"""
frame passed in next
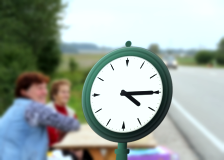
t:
4,15
